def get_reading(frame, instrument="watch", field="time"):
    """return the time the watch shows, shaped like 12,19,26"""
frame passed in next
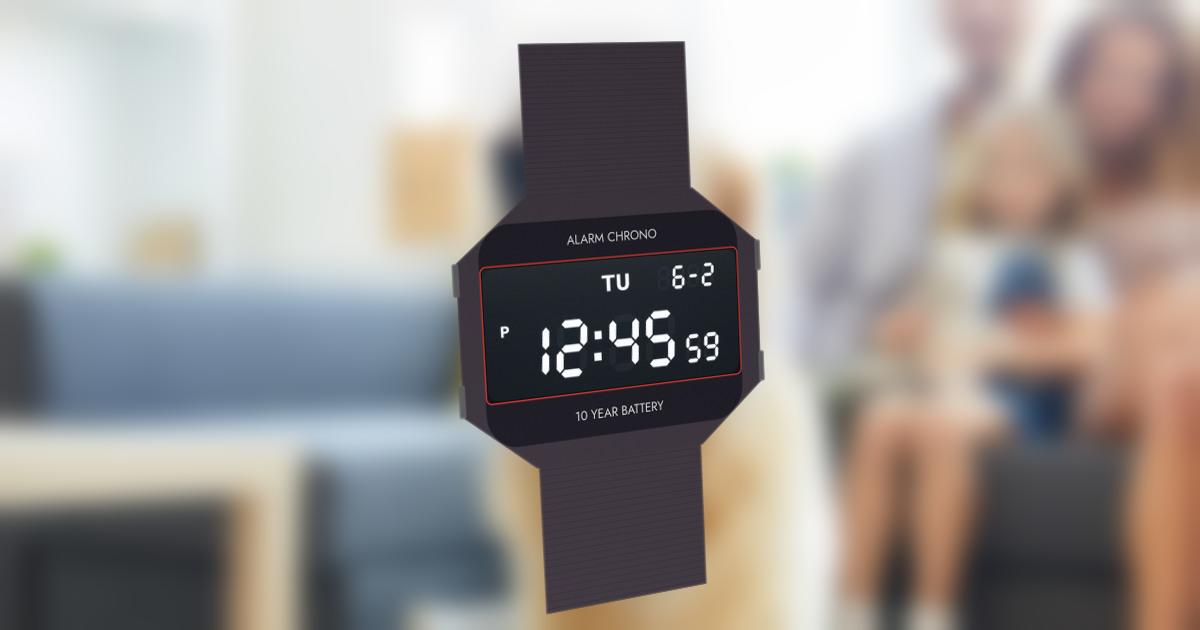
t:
12,45,59
